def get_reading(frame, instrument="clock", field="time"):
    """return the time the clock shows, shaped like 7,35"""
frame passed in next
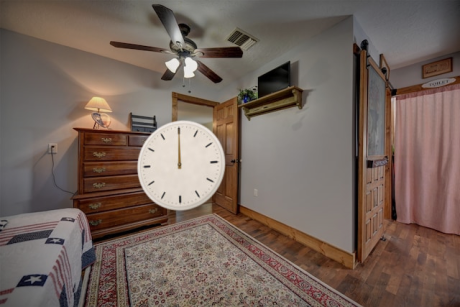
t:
12,00
